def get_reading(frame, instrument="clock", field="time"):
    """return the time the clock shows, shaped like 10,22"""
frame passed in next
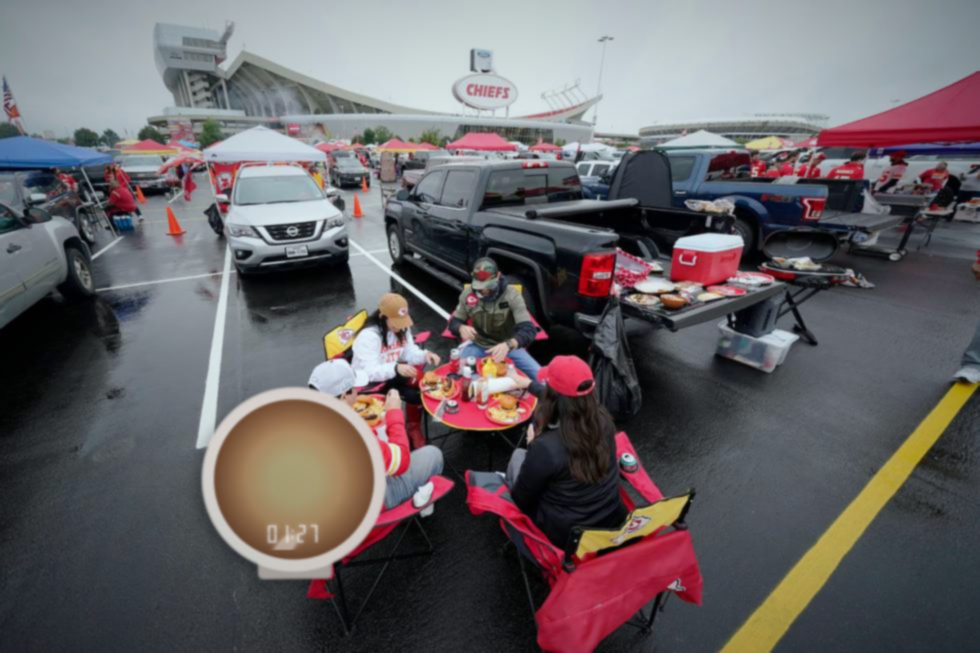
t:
1,27
